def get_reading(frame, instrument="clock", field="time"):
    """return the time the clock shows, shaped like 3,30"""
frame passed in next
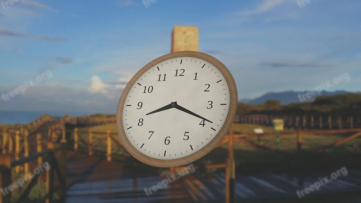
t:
8,19
